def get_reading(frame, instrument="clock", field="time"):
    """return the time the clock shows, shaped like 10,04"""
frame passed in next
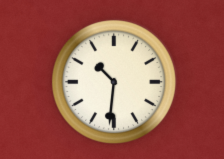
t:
10,31
